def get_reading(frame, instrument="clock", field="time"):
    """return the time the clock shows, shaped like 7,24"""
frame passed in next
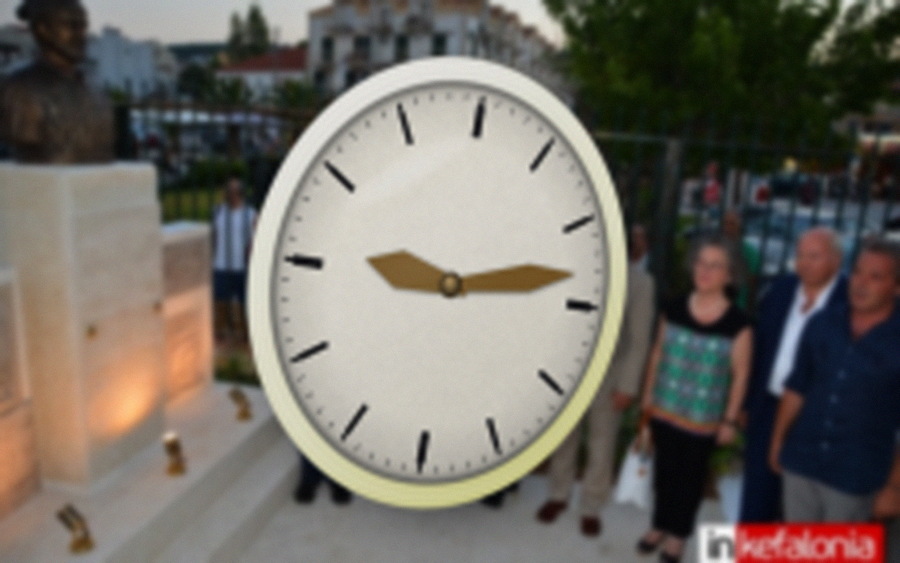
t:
9,13
